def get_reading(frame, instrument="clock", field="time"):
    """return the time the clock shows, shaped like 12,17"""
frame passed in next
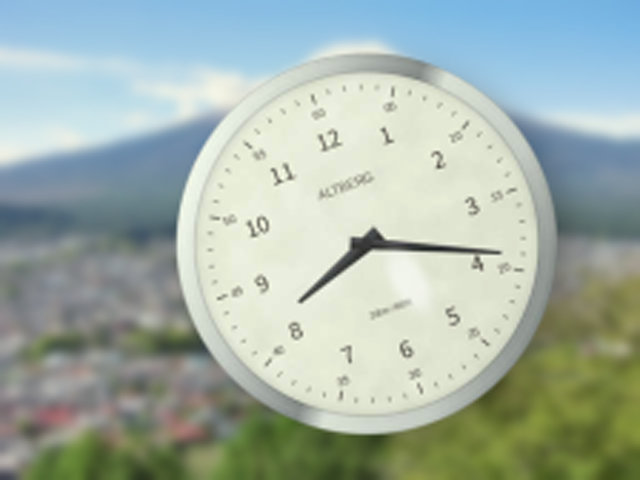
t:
8,19
